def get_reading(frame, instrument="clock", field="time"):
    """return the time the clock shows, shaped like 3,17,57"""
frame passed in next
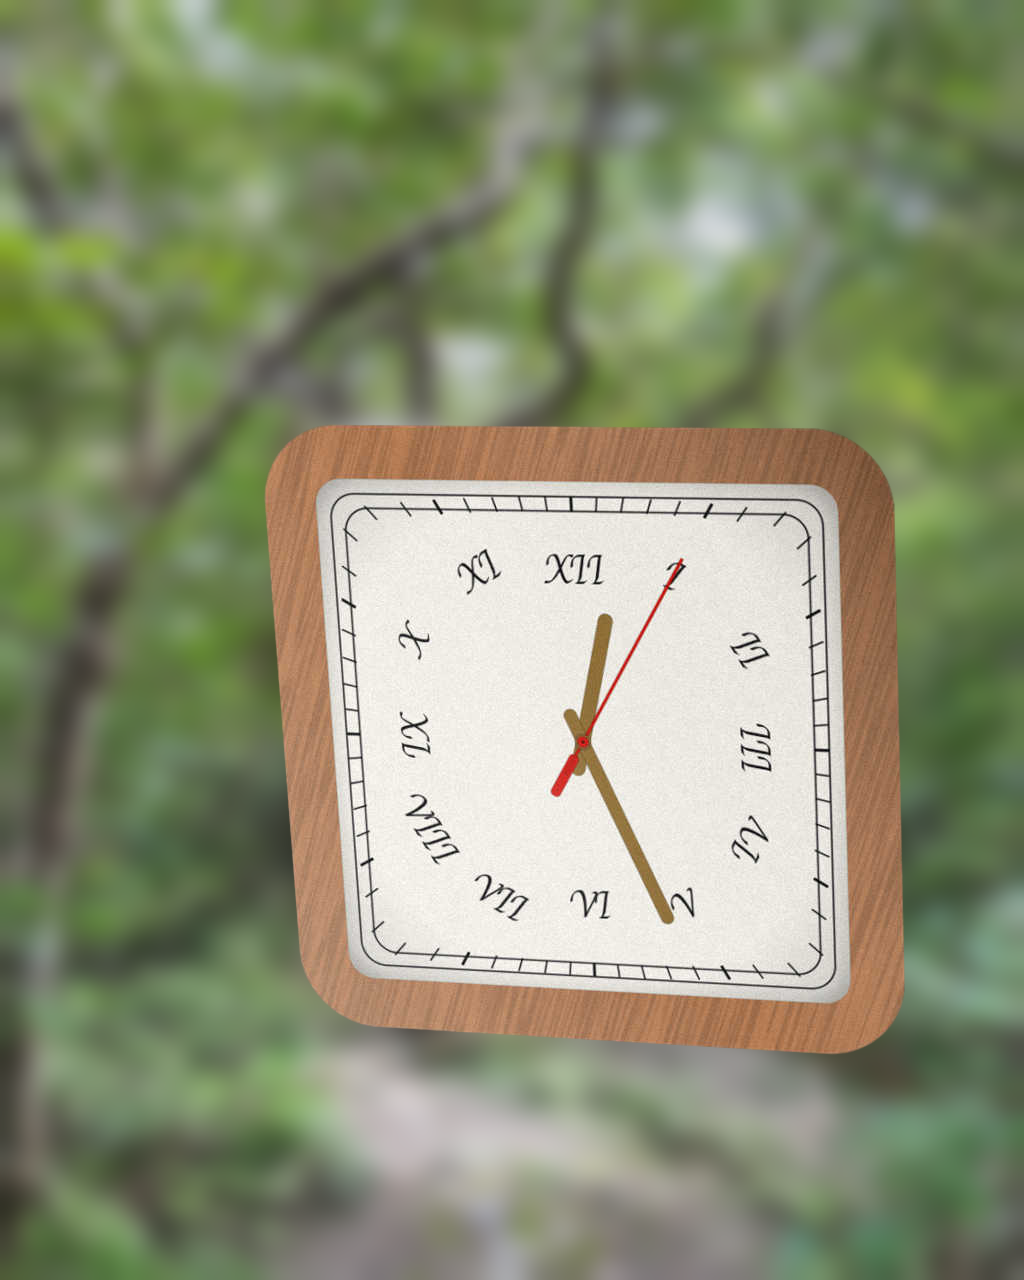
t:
12,26,05
